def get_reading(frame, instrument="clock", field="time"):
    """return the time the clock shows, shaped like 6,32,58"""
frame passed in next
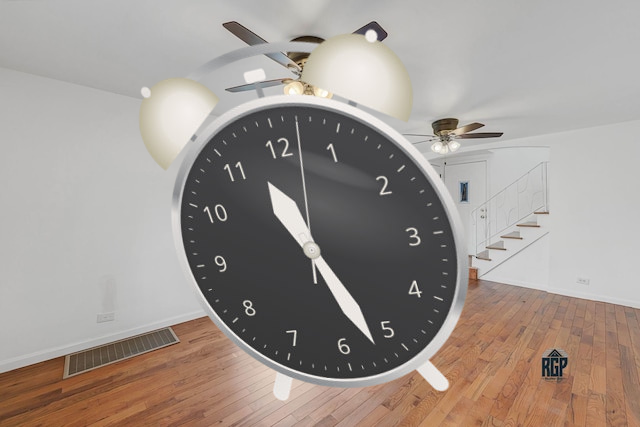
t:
11,27,02
